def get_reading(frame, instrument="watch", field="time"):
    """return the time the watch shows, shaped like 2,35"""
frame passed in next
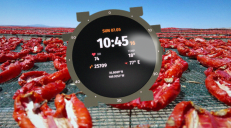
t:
10,45
